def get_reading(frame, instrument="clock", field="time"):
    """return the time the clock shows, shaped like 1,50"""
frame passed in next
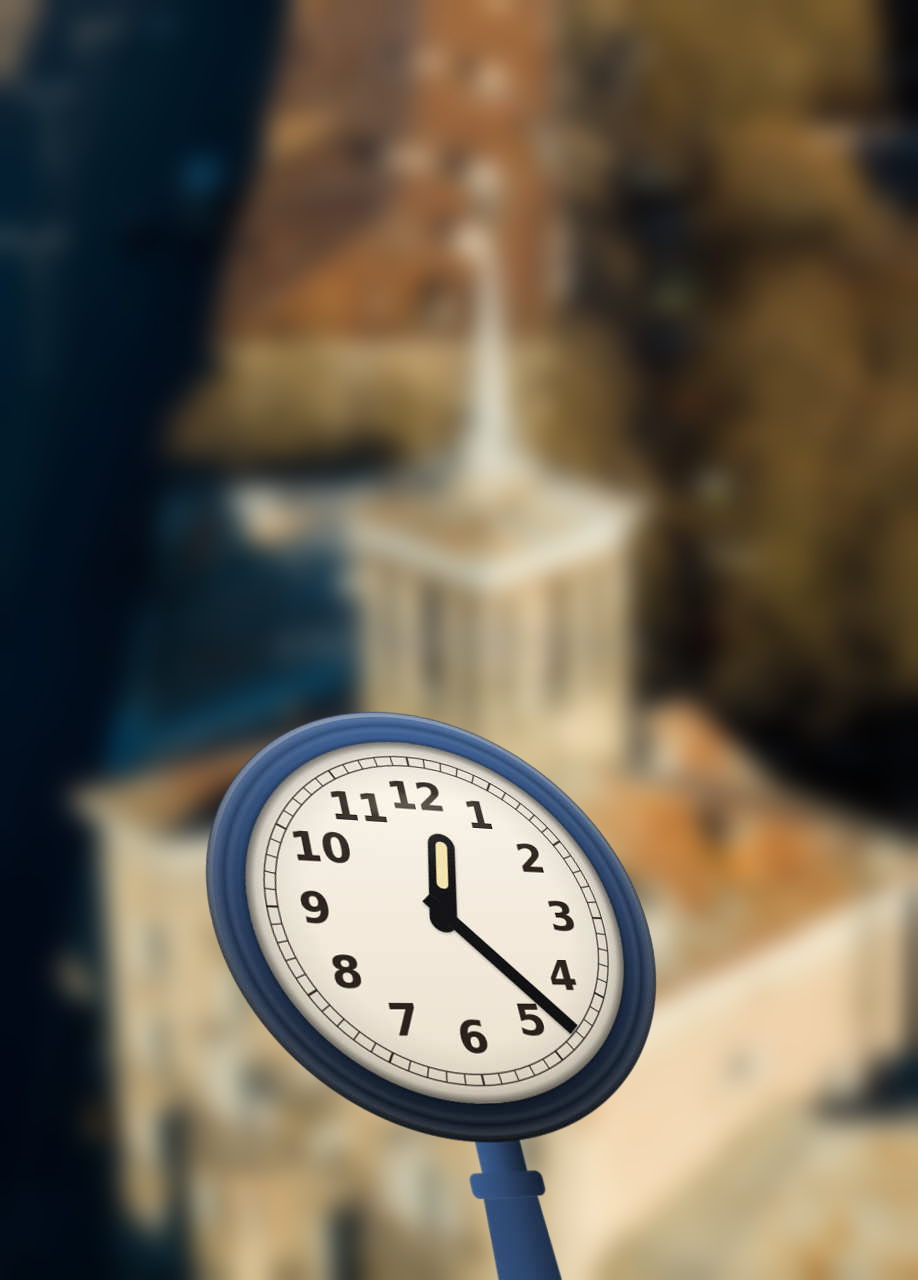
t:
12,23
